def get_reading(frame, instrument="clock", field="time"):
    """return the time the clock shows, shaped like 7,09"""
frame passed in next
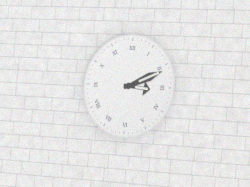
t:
3,11
